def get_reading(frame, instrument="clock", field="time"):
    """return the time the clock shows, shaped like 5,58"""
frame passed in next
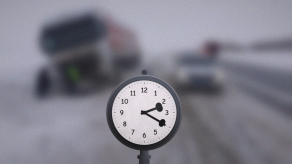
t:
2,20
